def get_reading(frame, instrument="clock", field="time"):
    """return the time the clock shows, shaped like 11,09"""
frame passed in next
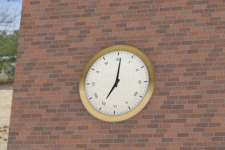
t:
7,01
